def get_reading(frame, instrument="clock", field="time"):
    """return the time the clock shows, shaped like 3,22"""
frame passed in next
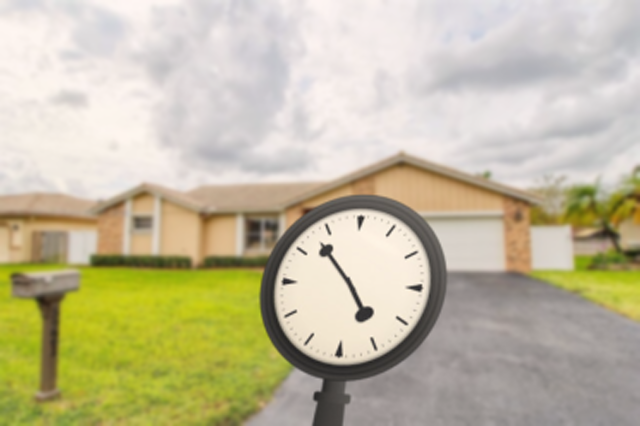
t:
4,53
